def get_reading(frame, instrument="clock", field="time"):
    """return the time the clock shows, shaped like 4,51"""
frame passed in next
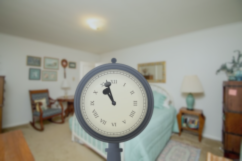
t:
10,57
